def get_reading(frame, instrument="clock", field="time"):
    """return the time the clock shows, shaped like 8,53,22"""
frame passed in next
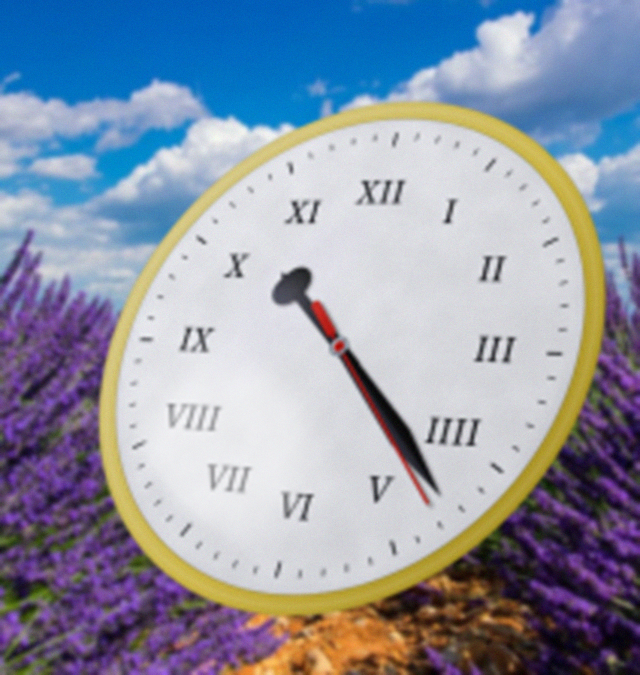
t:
10,22,23
